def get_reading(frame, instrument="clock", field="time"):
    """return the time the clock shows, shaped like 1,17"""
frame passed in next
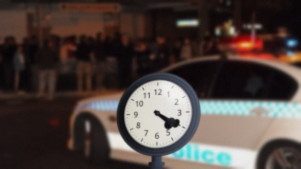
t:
4,20
